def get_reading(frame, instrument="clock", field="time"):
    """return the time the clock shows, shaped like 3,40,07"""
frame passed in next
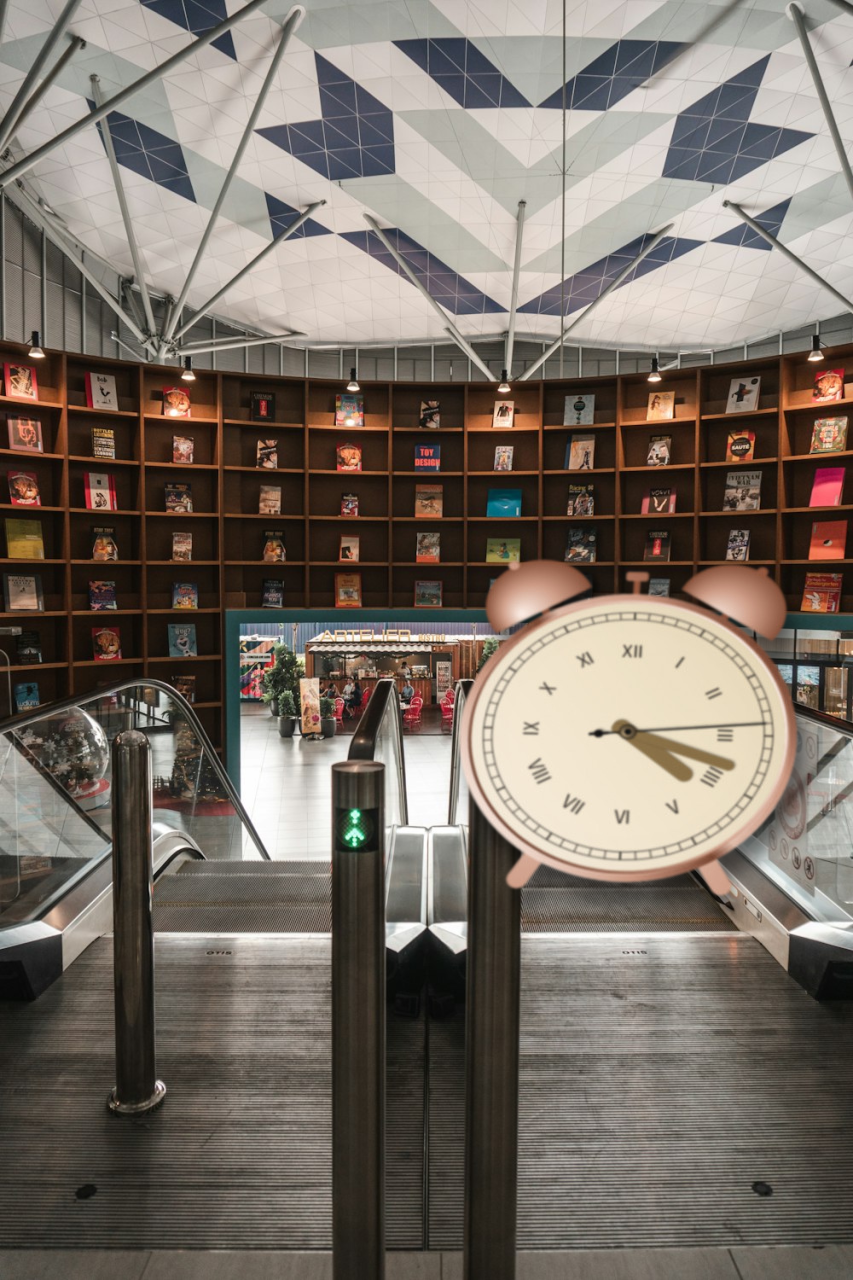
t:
4,18,14
